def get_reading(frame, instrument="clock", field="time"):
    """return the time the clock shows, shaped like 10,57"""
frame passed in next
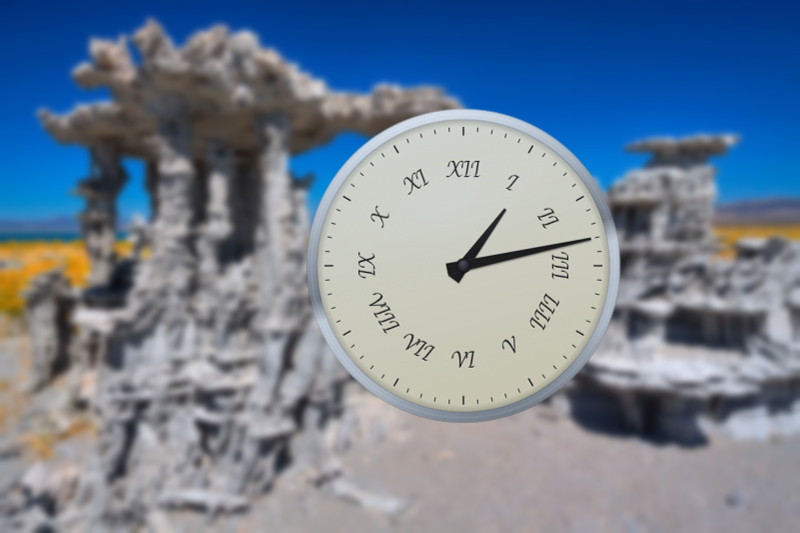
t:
1,13
